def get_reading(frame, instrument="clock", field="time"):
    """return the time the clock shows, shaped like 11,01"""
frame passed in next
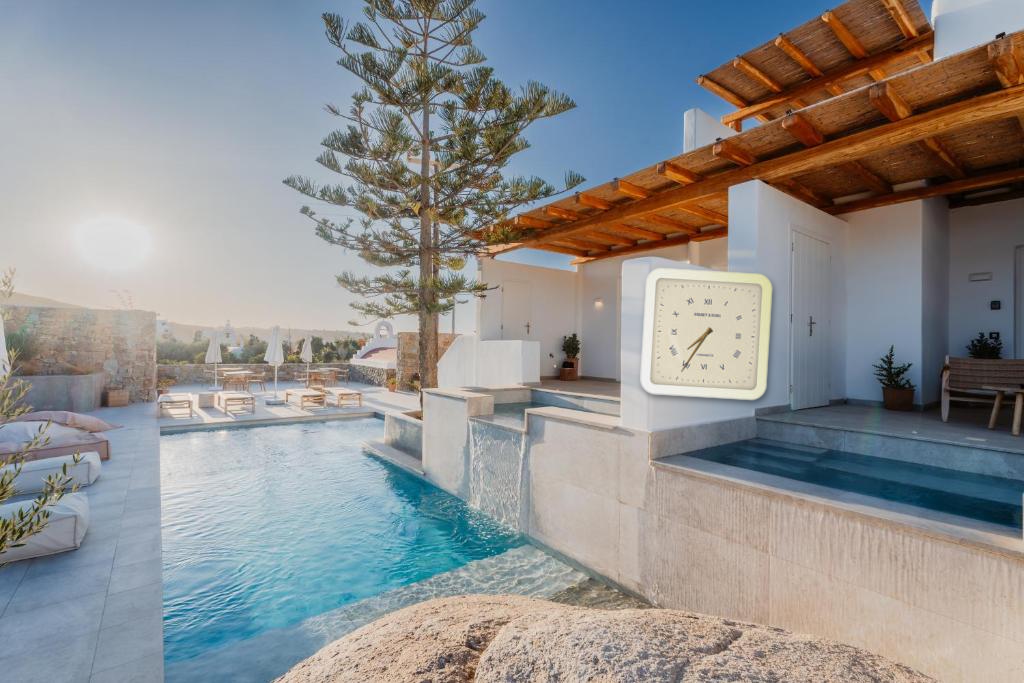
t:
7,35
